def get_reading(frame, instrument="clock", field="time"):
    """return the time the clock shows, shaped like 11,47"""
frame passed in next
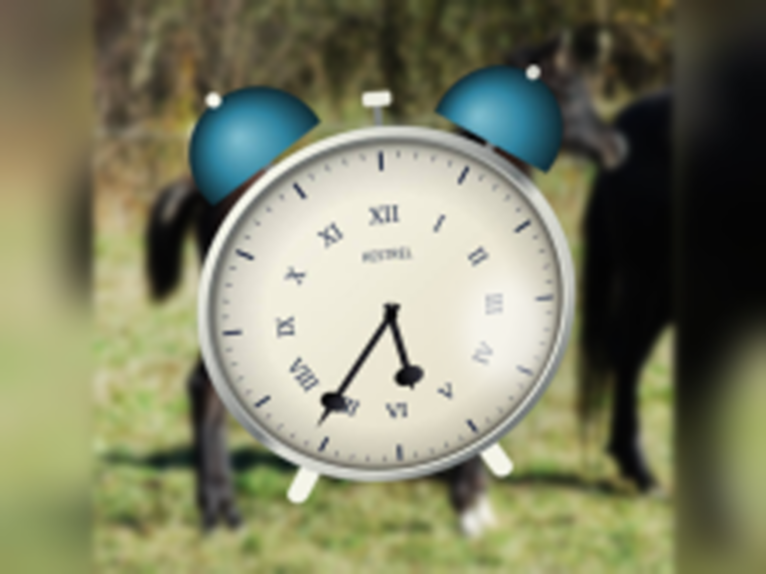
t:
5,36
